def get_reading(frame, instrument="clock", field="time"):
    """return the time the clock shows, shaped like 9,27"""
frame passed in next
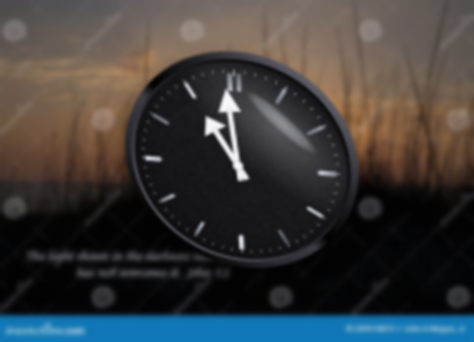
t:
10,59
